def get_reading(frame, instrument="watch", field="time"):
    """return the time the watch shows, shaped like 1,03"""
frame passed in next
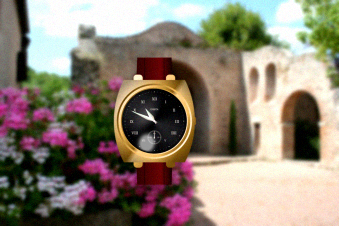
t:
10,49
